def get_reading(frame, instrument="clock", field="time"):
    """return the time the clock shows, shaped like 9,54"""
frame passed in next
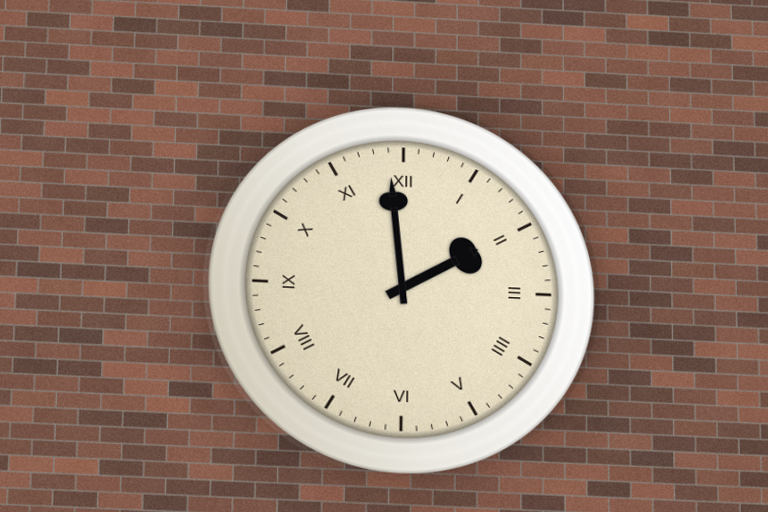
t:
1,59
